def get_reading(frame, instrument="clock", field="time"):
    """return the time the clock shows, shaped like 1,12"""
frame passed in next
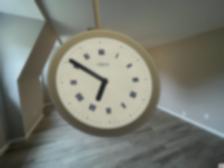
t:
6,51
